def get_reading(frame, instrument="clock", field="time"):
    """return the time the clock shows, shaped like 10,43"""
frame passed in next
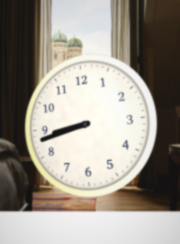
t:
8,43
